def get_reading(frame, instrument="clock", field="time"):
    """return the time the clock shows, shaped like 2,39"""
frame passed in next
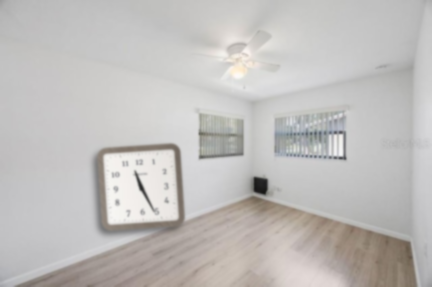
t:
11,26
